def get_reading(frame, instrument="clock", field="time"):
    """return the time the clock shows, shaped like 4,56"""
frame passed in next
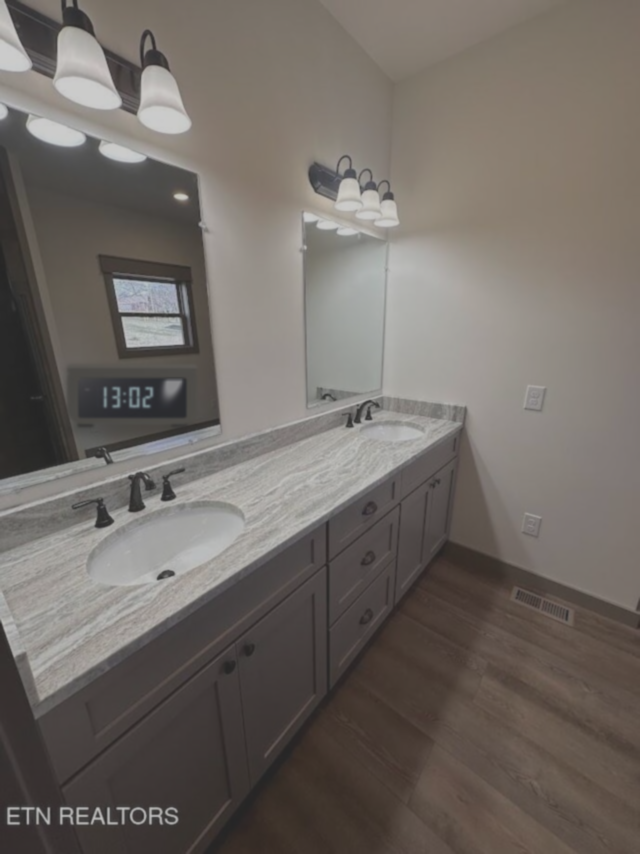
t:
13,02
